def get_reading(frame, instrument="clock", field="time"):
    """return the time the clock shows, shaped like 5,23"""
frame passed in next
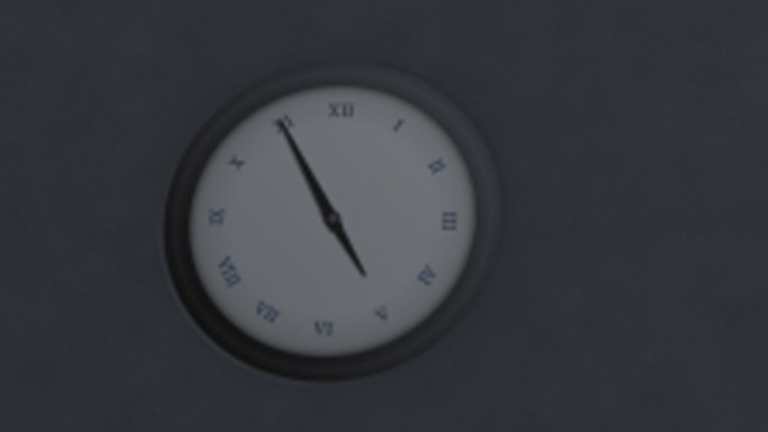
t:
4,55
